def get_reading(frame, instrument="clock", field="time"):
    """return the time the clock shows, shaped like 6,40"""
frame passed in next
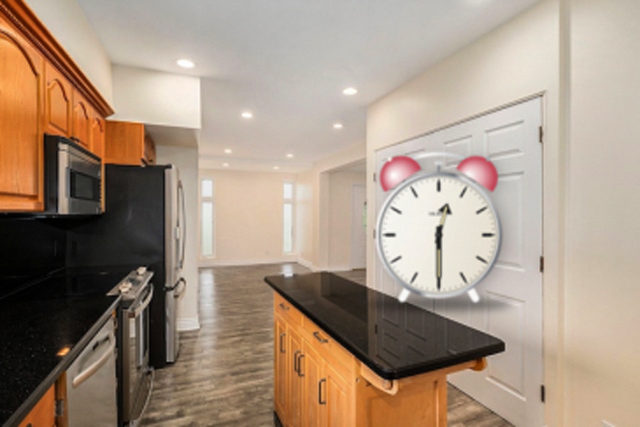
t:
12,30
